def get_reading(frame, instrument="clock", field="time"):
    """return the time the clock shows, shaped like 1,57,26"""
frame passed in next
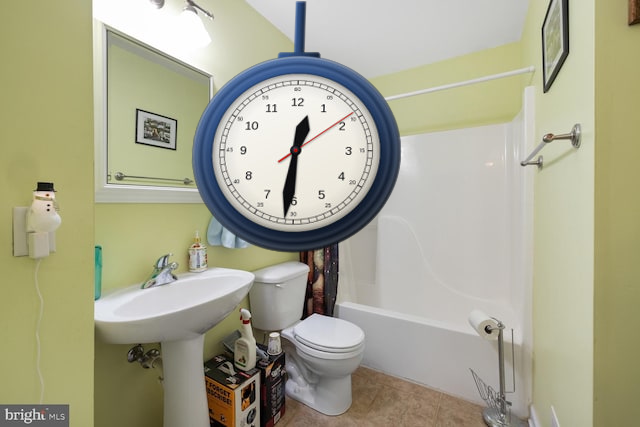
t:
12,31,09
